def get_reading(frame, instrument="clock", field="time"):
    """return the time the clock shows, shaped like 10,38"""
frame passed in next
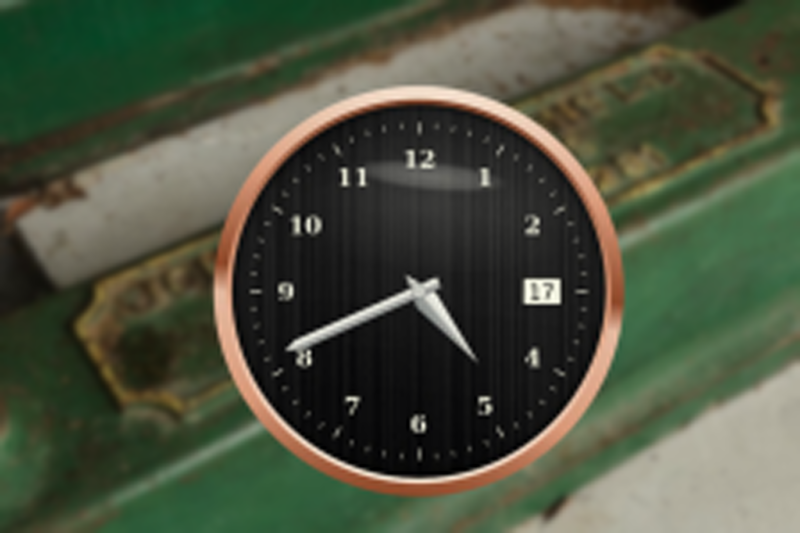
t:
4,41
